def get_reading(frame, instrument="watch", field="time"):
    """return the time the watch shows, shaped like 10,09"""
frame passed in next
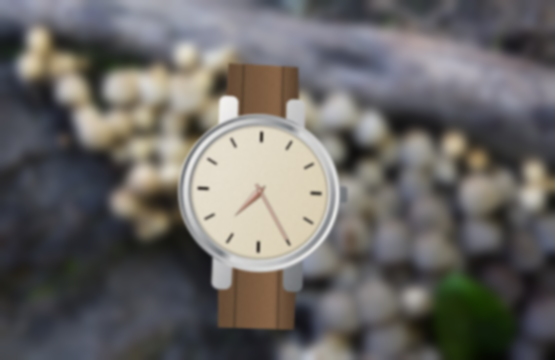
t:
7,25
